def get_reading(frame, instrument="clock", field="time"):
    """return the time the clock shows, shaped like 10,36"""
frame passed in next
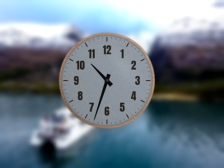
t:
10,33
